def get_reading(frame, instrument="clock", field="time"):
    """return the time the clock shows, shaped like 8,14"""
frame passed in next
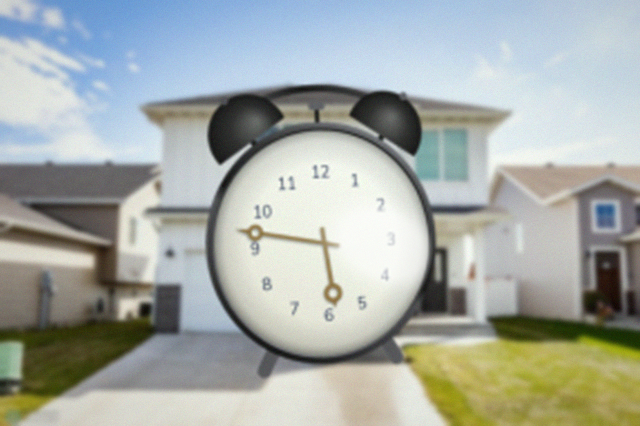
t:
5,47
